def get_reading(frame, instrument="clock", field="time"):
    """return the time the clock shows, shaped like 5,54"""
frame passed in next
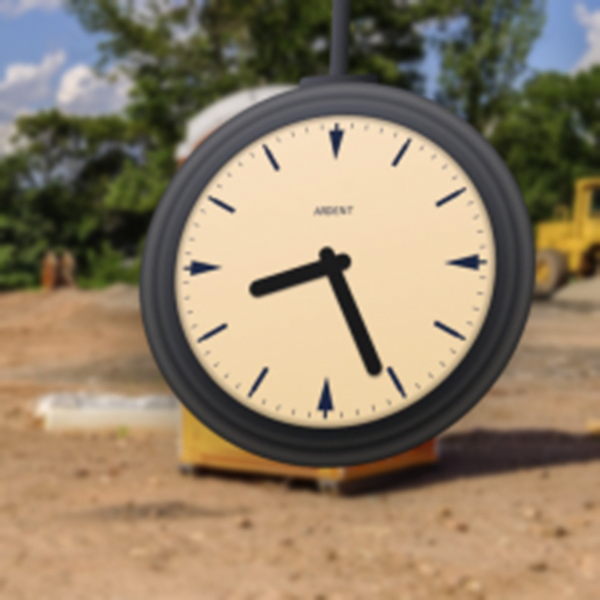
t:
8,26
